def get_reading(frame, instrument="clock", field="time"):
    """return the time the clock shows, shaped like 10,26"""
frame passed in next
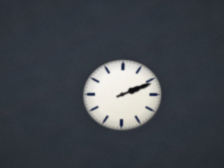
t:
2,11
